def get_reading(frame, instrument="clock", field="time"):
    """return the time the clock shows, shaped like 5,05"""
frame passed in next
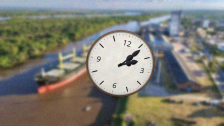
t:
2,06
